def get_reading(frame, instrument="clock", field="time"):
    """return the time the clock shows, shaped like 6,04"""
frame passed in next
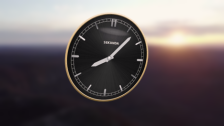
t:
8,07
